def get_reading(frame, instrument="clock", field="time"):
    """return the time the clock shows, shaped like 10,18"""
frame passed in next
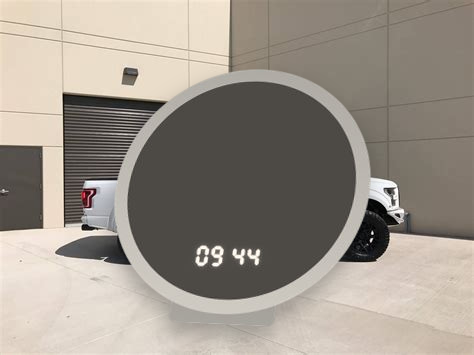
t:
9,44
